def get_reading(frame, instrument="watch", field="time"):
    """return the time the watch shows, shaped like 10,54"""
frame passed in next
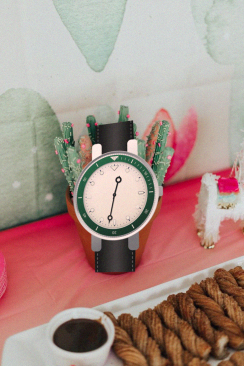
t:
12,32
